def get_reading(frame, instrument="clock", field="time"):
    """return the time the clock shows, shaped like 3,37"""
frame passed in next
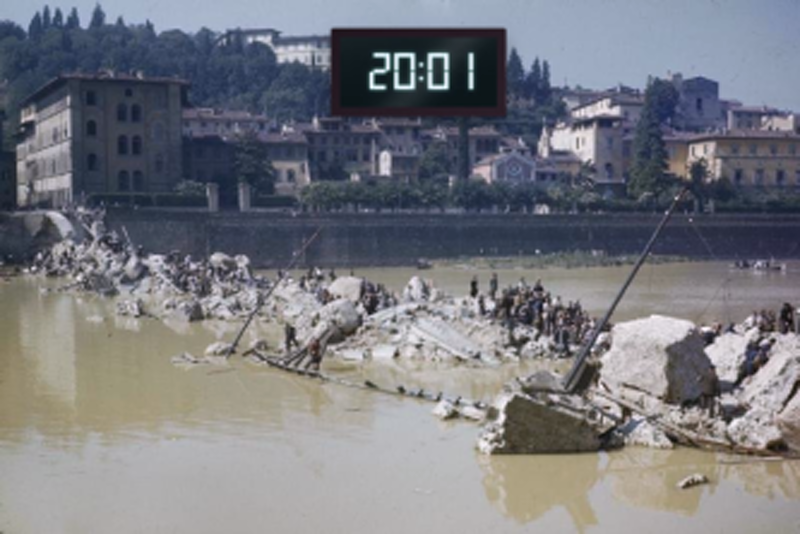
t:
20,01
